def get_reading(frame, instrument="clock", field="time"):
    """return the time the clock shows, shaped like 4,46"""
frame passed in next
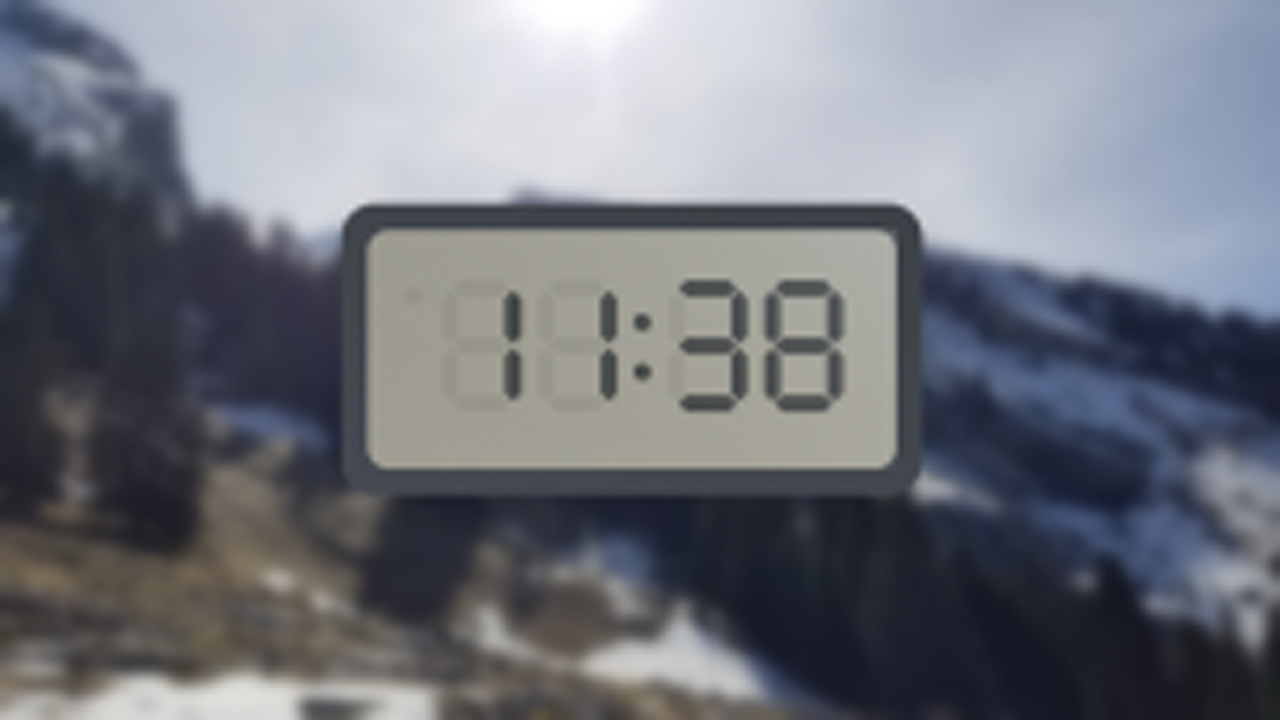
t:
11,38
